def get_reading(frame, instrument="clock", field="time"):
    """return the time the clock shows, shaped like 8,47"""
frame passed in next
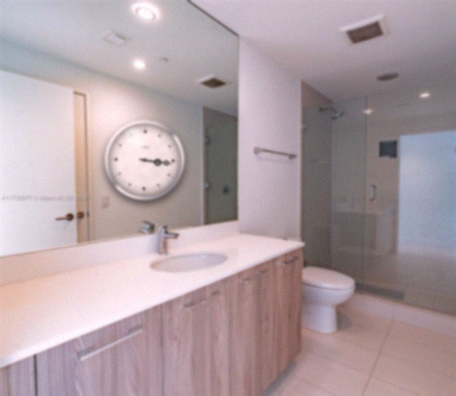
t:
3,16
